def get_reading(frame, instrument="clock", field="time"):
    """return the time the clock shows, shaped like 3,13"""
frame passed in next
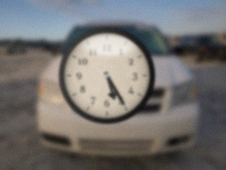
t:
5,25
